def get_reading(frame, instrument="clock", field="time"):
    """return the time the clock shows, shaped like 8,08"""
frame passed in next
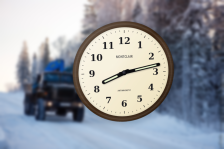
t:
8,13
